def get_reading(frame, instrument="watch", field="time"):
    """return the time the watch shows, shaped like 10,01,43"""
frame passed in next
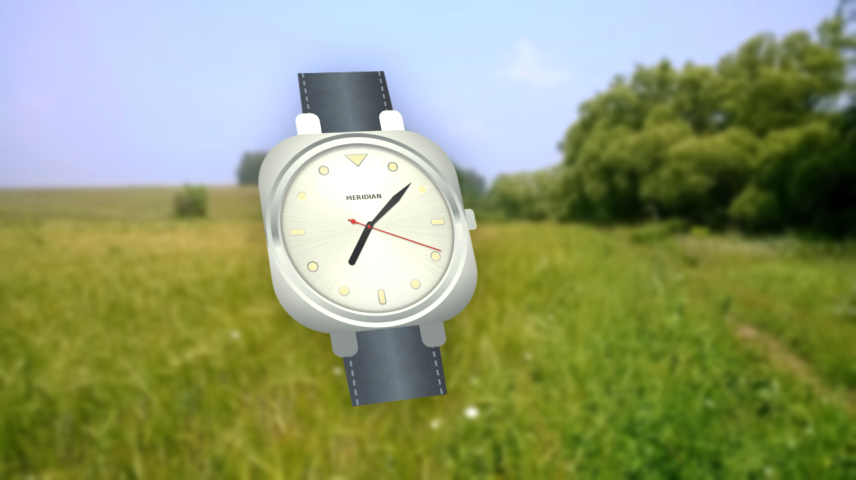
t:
7,08,19
